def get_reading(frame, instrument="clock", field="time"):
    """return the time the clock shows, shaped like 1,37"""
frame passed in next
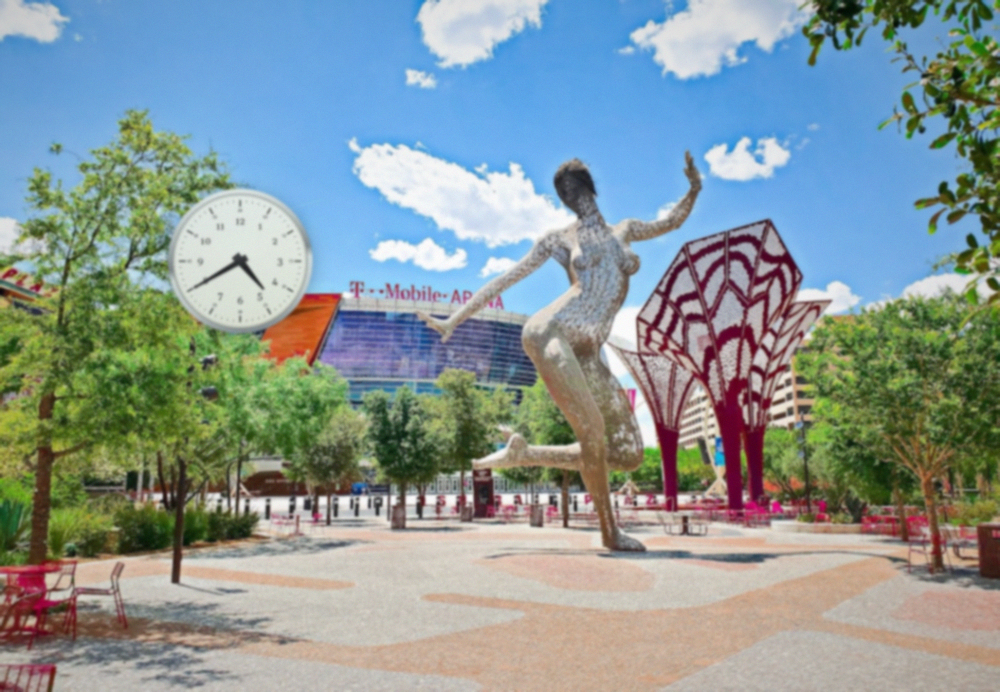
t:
4,40
